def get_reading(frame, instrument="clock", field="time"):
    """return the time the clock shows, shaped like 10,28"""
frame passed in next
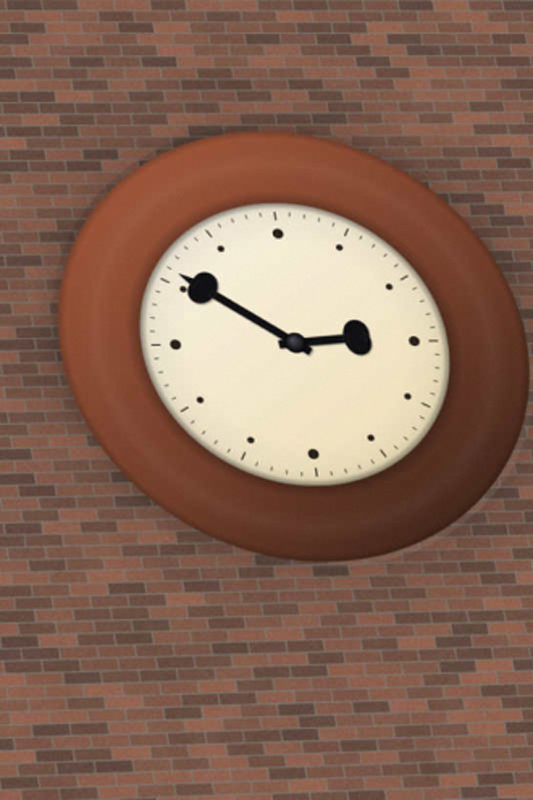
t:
2,51
